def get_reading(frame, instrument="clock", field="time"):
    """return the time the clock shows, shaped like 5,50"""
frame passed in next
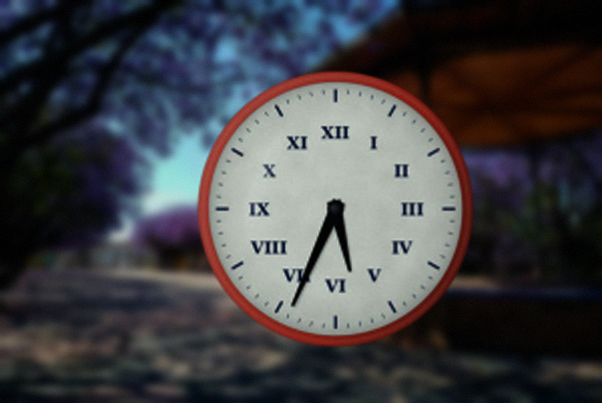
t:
5,34
